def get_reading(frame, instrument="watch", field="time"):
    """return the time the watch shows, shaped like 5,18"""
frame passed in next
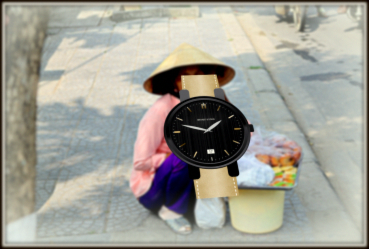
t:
1,48
